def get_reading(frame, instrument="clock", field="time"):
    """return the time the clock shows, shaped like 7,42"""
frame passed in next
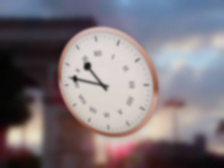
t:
10,47
